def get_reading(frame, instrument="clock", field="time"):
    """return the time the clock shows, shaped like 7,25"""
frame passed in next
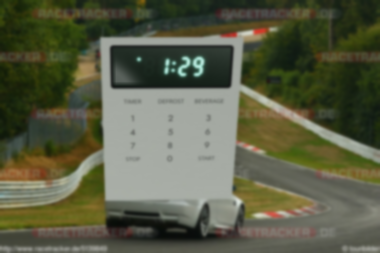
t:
1,29
